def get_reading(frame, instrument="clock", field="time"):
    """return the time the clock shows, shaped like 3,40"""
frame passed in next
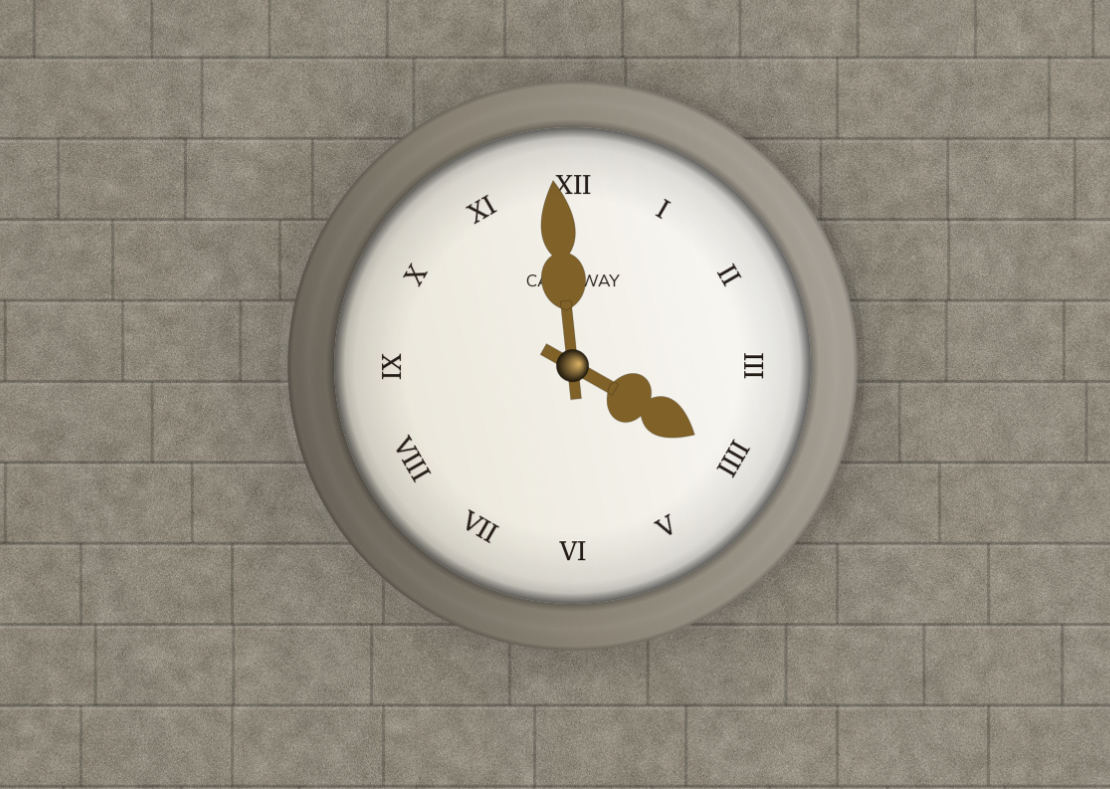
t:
3,59
